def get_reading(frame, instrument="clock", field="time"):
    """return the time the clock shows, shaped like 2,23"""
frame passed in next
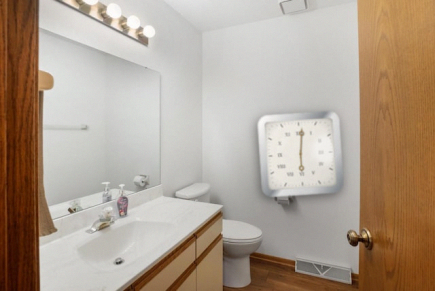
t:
6,01
